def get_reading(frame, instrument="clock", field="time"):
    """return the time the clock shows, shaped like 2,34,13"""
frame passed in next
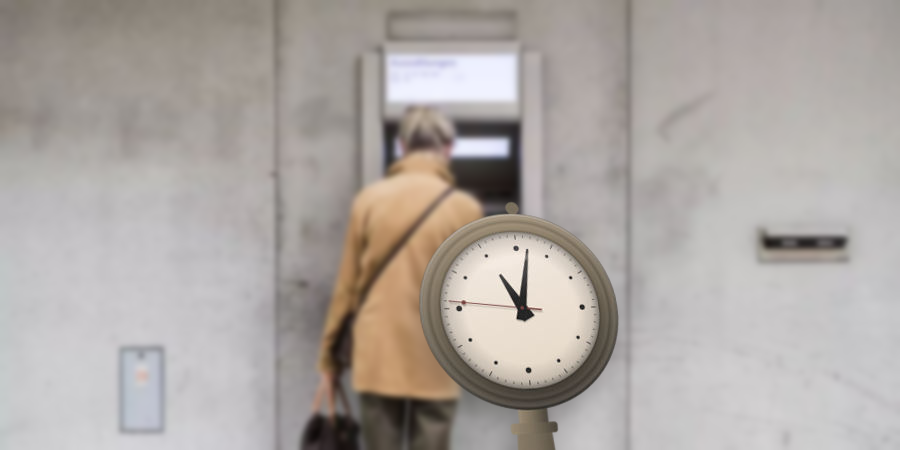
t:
11,01,46
